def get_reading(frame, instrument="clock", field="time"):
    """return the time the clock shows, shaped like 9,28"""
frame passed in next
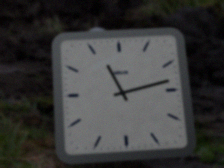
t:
11,13
